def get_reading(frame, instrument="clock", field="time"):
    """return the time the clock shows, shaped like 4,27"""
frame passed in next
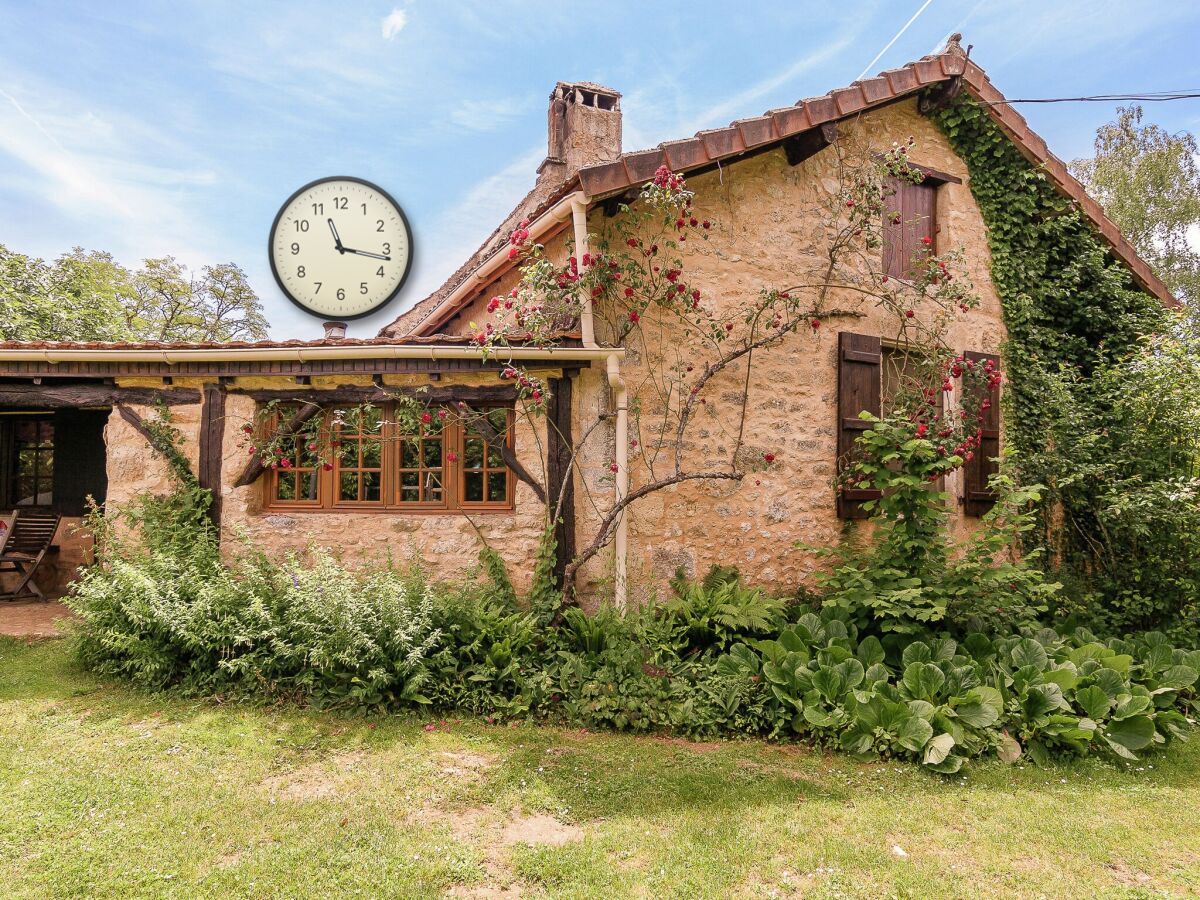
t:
11,17
